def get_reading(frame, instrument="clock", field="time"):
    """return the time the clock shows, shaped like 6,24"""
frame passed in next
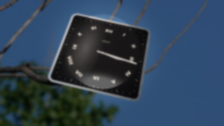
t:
3,16
